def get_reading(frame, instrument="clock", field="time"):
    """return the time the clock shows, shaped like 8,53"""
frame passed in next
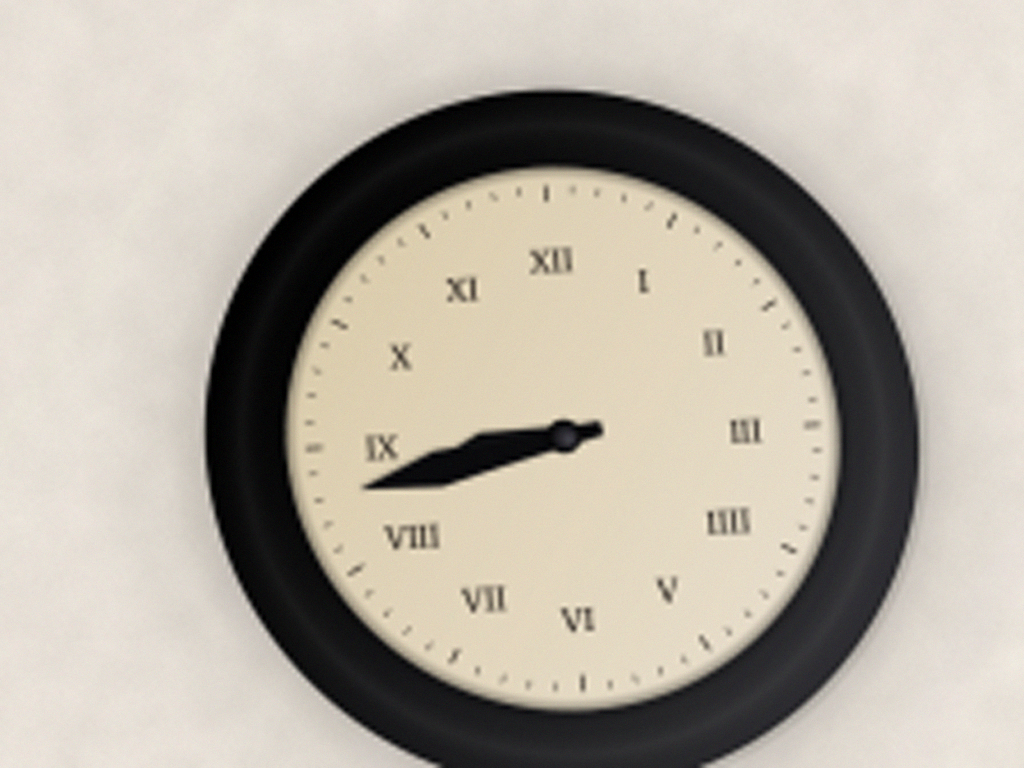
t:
8,43
